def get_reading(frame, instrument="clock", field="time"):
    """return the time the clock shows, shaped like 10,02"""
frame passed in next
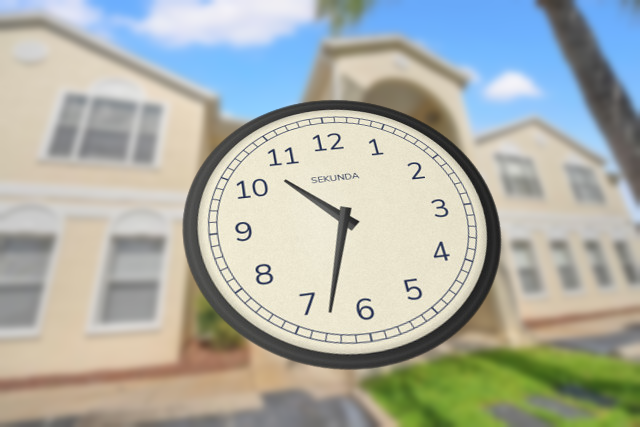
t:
10,33
